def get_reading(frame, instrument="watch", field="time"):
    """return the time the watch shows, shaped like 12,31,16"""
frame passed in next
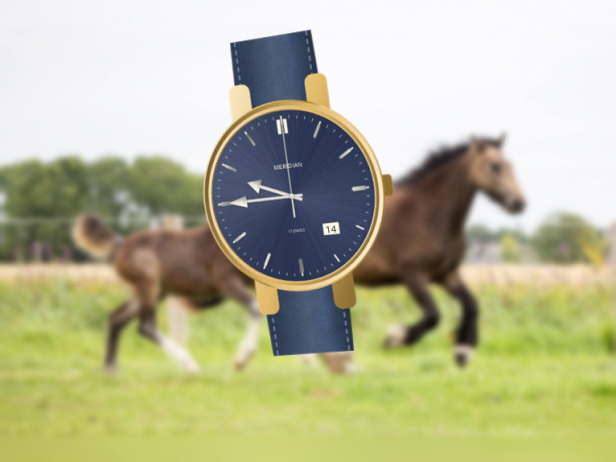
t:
9,45,00
